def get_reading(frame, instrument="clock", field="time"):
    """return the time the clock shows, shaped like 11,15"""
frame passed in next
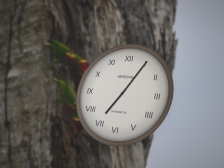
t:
7,05
